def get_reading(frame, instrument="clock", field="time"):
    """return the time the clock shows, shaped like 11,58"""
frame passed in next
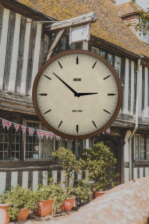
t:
2,52
